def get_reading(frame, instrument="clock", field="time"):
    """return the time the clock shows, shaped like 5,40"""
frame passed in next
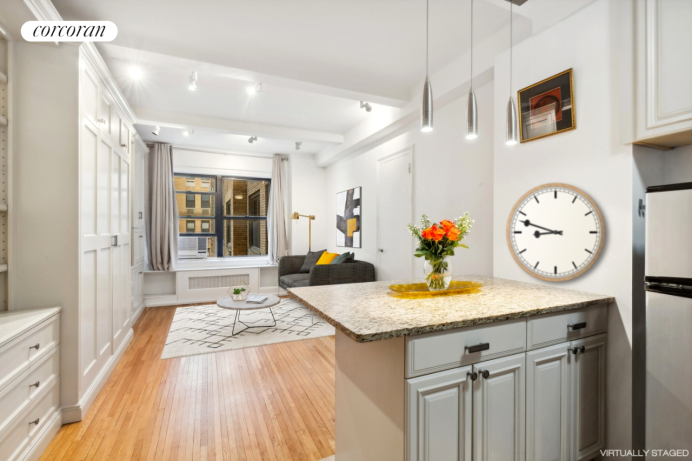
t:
8,48
